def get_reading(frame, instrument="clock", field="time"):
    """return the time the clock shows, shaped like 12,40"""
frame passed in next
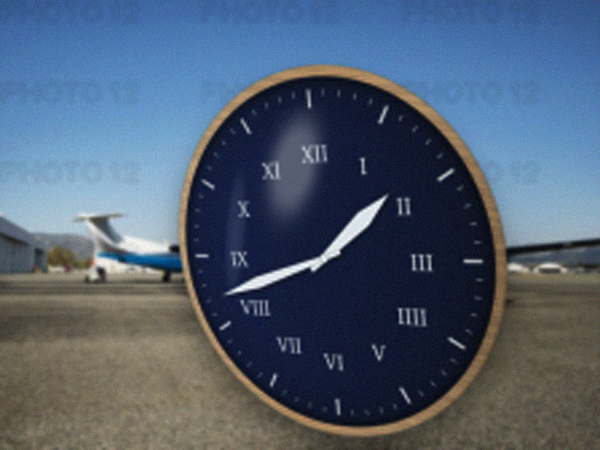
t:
1,42
